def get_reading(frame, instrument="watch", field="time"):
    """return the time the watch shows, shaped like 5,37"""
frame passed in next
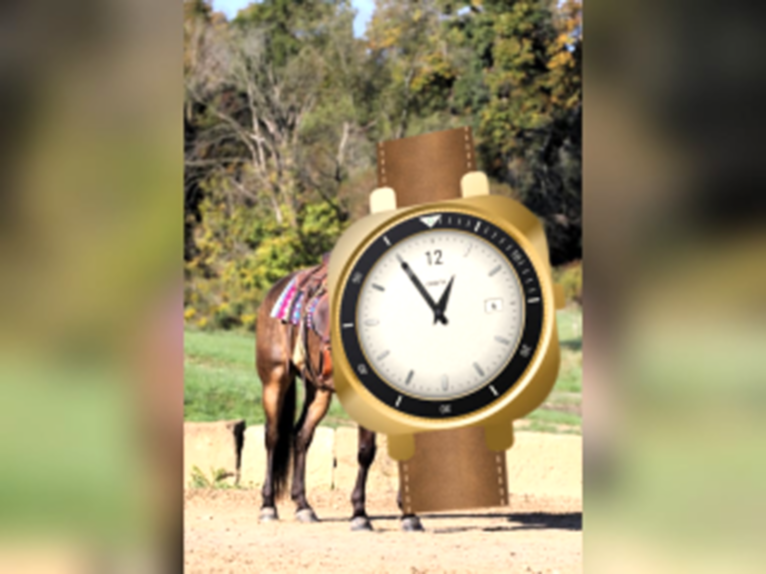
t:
12,55
